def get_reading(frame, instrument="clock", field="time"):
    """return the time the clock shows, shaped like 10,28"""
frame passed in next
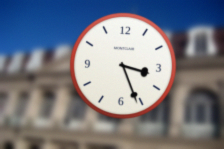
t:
3,26
